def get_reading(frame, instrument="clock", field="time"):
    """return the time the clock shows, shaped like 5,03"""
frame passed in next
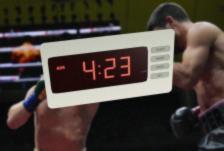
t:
4,23
